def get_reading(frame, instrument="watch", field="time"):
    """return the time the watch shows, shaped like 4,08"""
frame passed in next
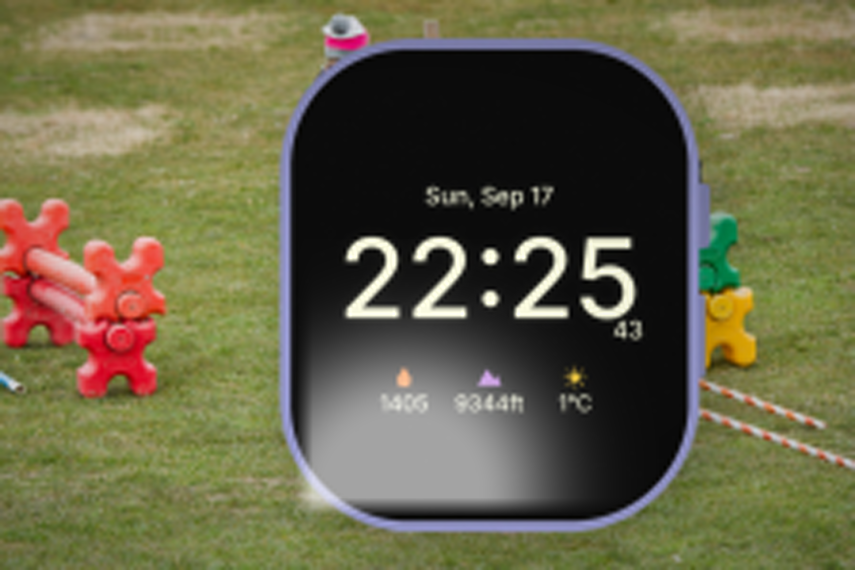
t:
22,25
